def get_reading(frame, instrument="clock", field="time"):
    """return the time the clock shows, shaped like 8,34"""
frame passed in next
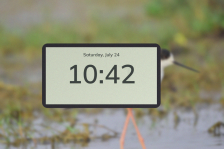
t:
10,42
